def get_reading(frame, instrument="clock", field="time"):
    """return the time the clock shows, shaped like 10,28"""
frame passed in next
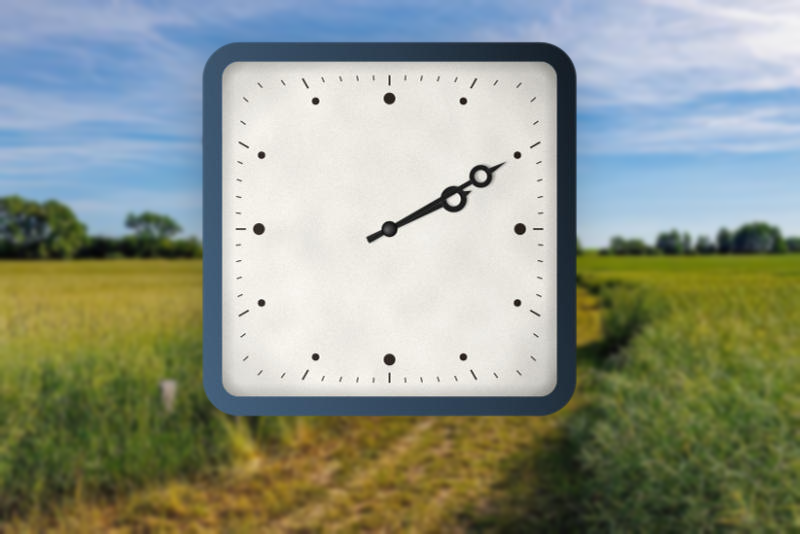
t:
2,10
